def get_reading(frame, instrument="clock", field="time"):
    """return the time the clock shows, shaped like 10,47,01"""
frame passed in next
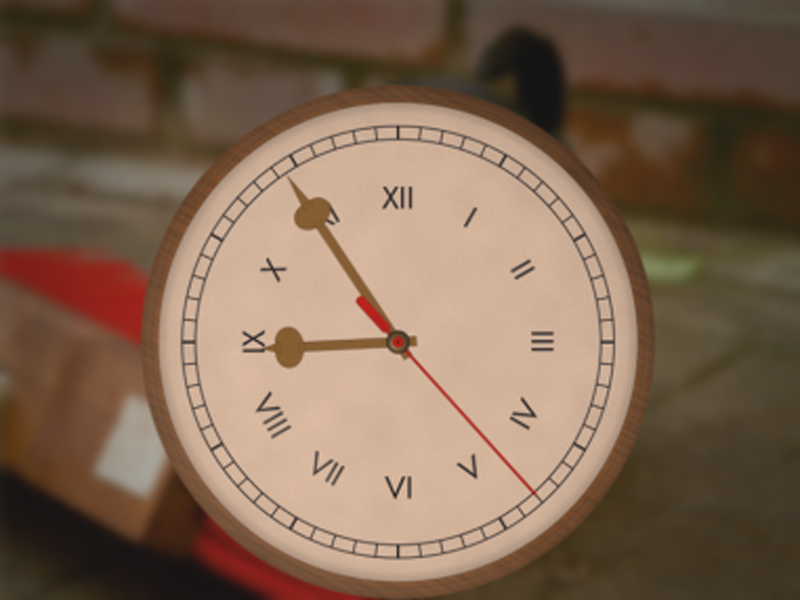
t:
8,54,23
